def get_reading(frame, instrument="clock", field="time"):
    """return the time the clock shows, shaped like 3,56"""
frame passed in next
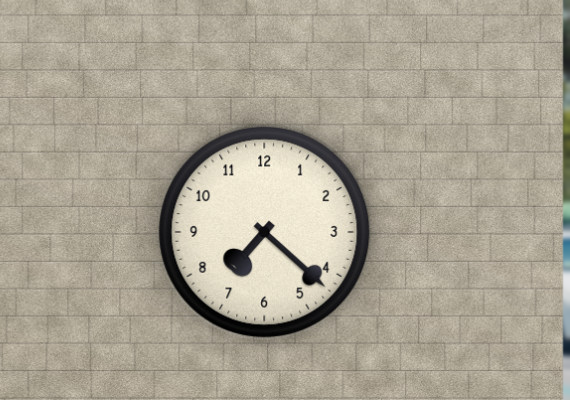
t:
7,22
